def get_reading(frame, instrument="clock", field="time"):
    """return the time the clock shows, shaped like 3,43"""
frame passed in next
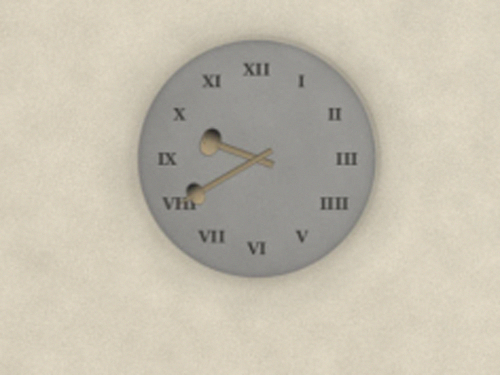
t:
9,40
